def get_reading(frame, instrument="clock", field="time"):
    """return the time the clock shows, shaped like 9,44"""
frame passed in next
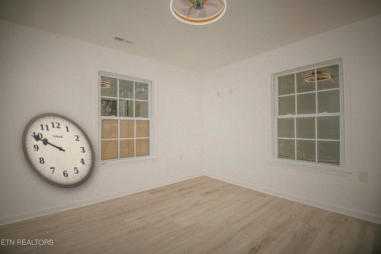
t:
9,49
